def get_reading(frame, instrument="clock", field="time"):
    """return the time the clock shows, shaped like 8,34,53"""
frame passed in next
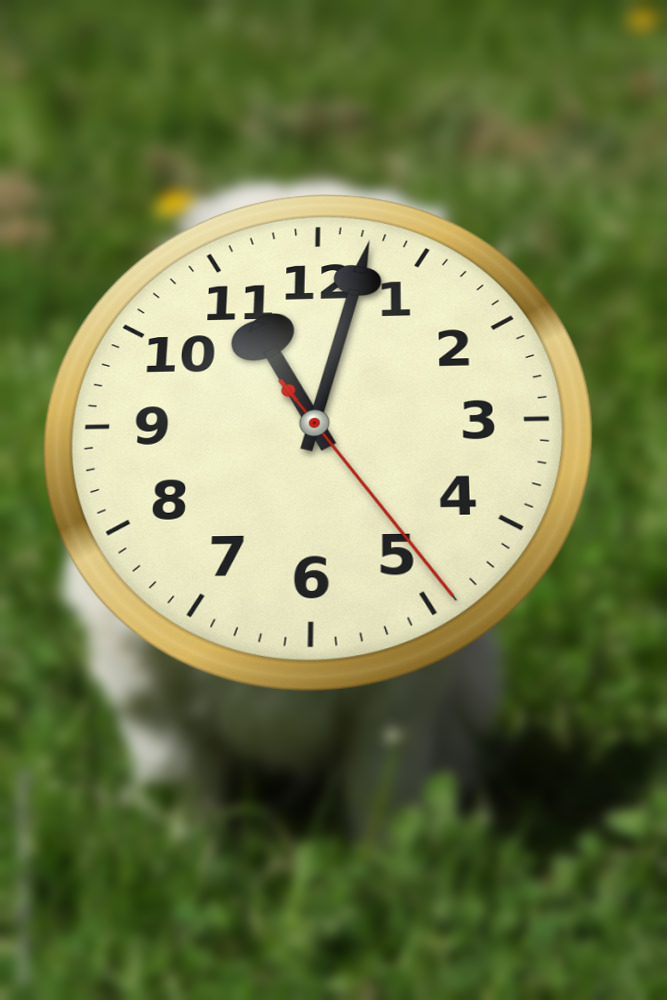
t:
11,02,24
